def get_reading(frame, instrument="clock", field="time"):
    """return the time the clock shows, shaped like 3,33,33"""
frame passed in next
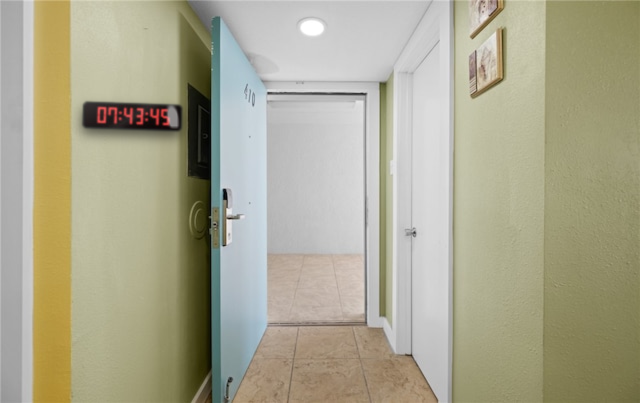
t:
7,43,45
